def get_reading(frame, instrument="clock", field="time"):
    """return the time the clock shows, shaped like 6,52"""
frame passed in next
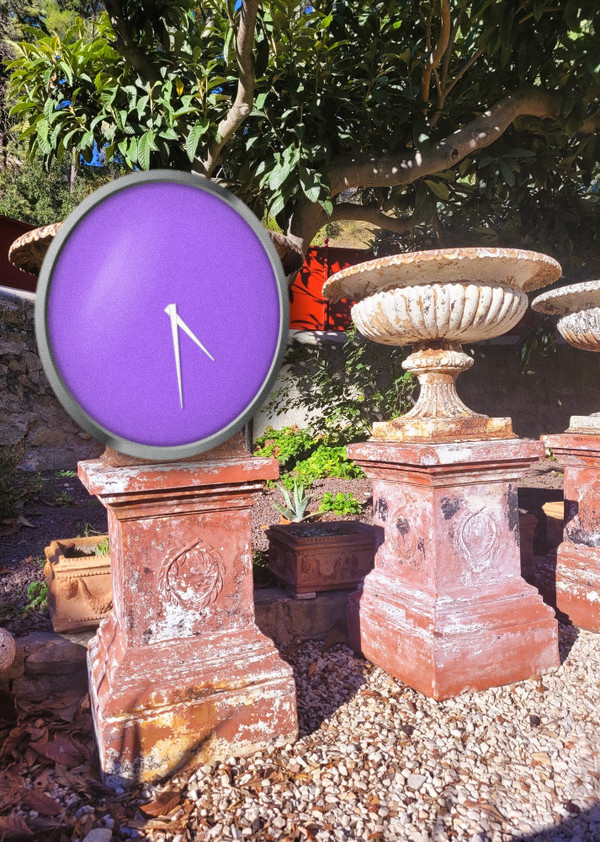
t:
4,29
